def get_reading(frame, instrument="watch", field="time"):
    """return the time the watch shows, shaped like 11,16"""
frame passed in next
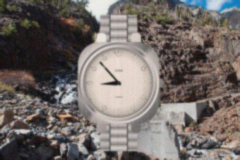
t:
8,53
